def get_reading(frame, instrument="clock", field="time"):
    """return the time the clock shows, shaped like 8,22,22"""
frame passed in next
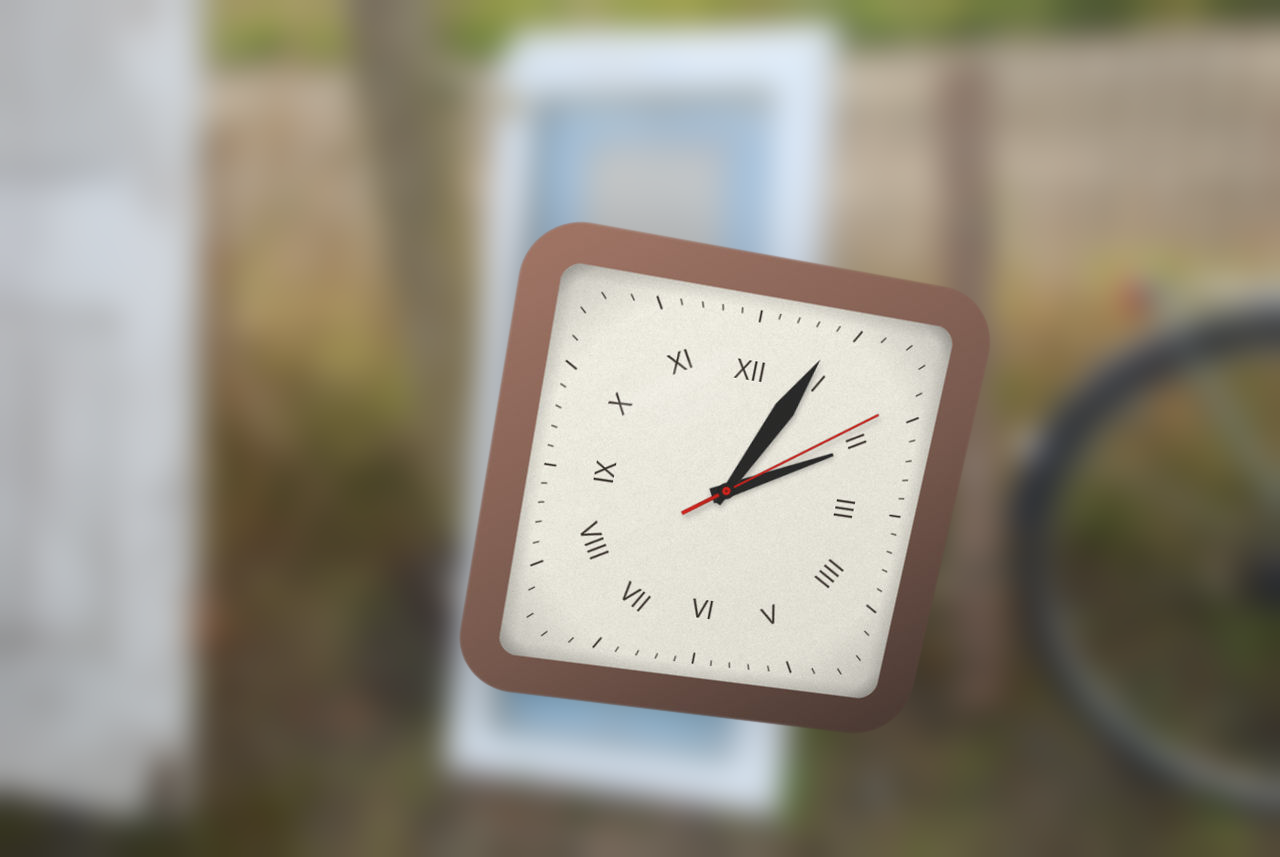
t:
2,04,09
